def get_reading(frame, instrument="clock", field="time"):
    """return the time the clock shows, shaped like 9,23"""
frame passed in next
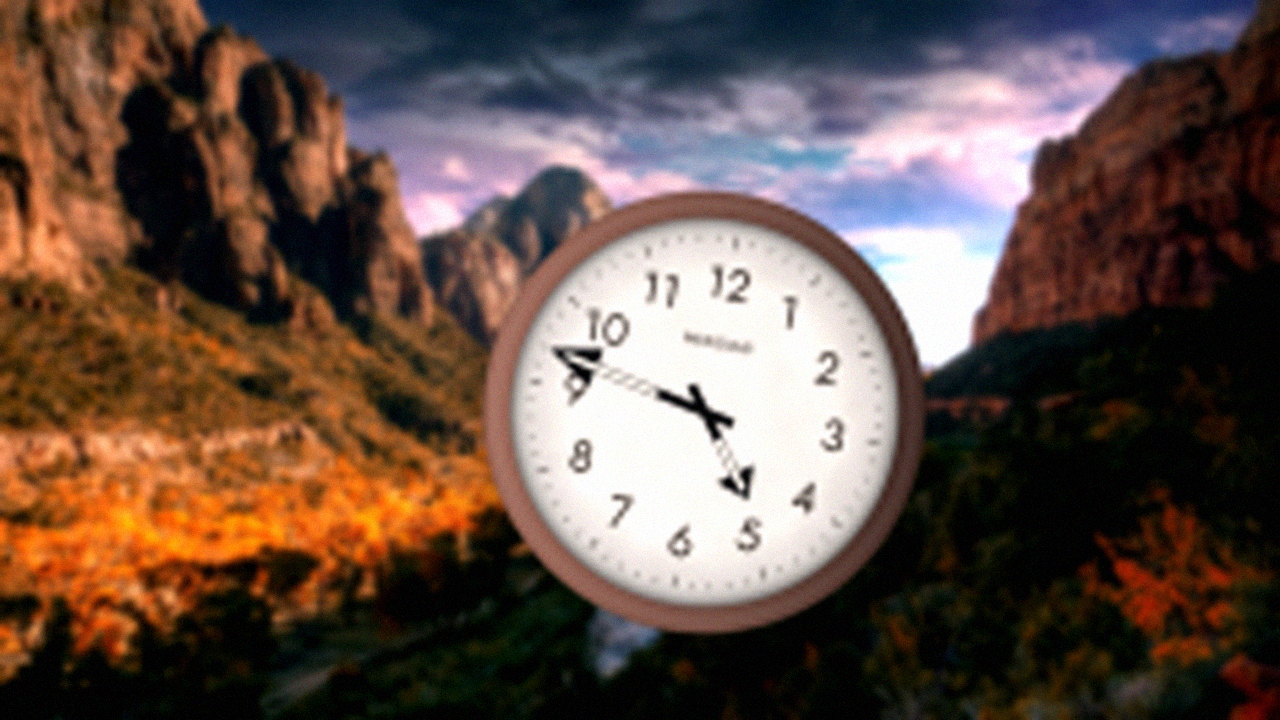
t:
4,47
